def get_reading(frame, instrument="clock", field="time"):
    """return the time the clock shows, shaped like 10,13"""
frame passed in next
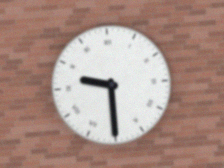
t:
9,30
